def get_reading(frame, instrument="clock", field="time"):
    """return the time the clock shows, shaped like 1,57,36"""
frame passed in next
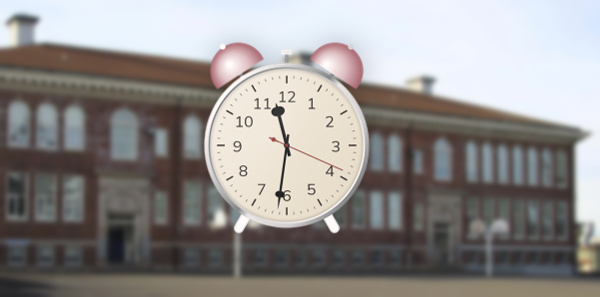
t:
11,31,19
